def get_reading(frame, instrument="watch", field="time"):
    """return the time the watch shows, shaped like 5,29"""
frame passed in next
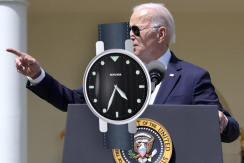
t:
4,34
